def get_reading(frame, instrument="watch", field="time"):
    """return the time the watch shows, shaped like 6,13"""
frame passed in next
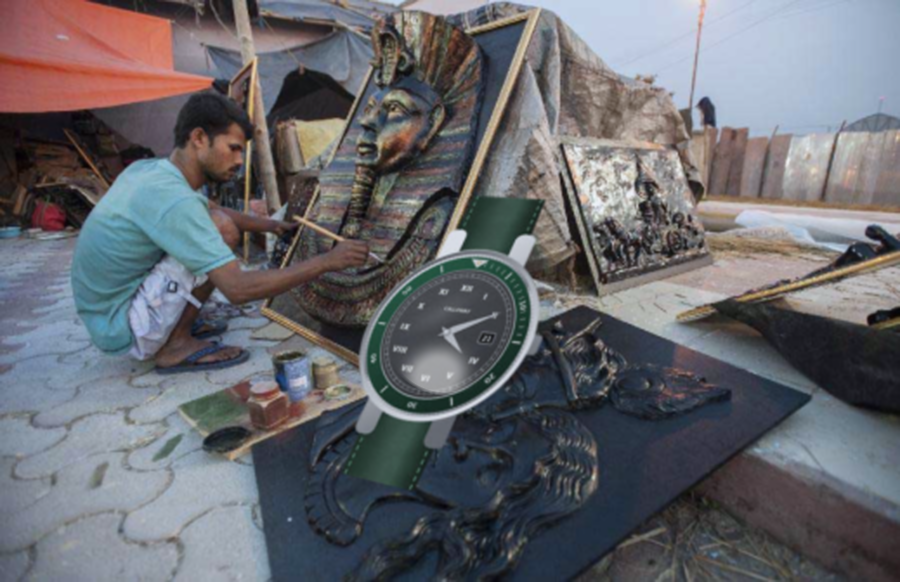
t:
4,10
